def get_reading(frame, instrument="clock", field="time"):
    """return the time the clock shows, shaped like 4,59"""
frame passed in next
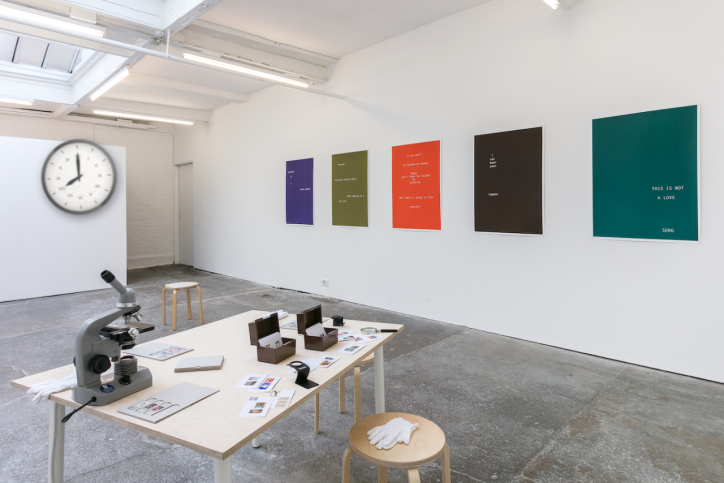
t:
8,00
